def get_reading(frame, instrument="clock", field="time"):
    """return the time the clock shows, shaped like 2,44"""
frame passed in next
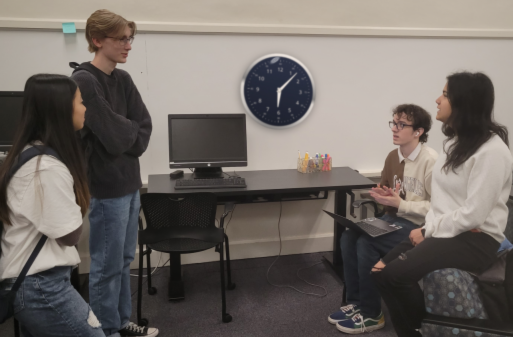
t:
6,07
